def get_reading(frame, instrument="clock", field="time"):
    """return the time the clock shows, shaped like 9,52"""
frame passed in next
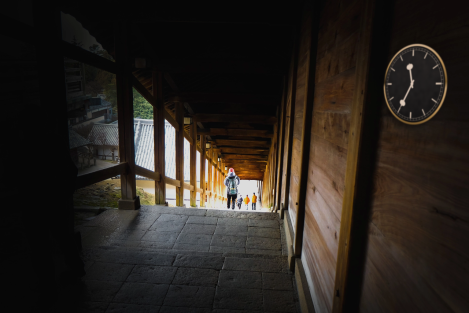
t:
11,35
